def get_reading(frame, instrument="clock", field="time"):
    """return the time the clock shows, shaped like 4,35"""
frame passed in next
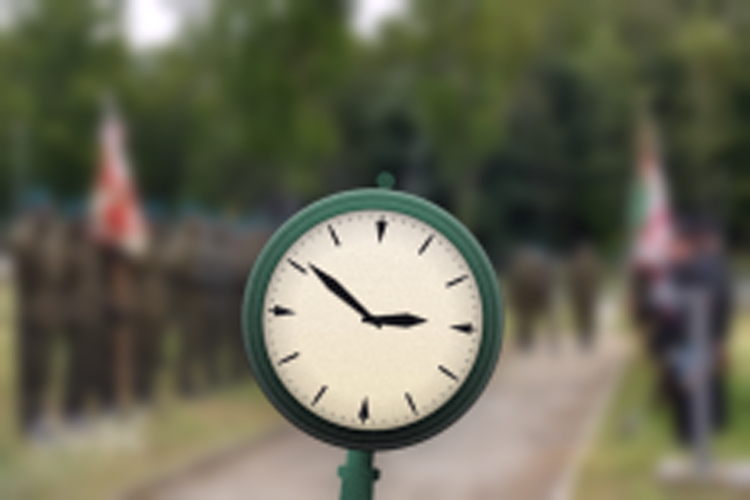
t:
2,51
